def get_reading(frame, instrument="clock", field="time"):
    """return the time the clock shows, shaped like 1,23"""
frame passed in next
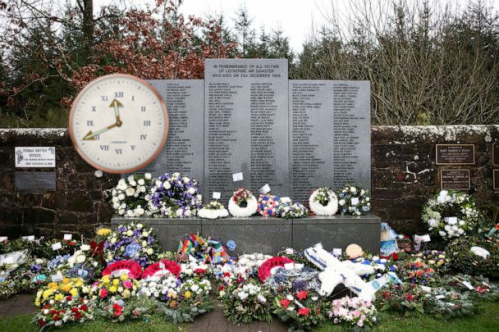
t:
11,41
